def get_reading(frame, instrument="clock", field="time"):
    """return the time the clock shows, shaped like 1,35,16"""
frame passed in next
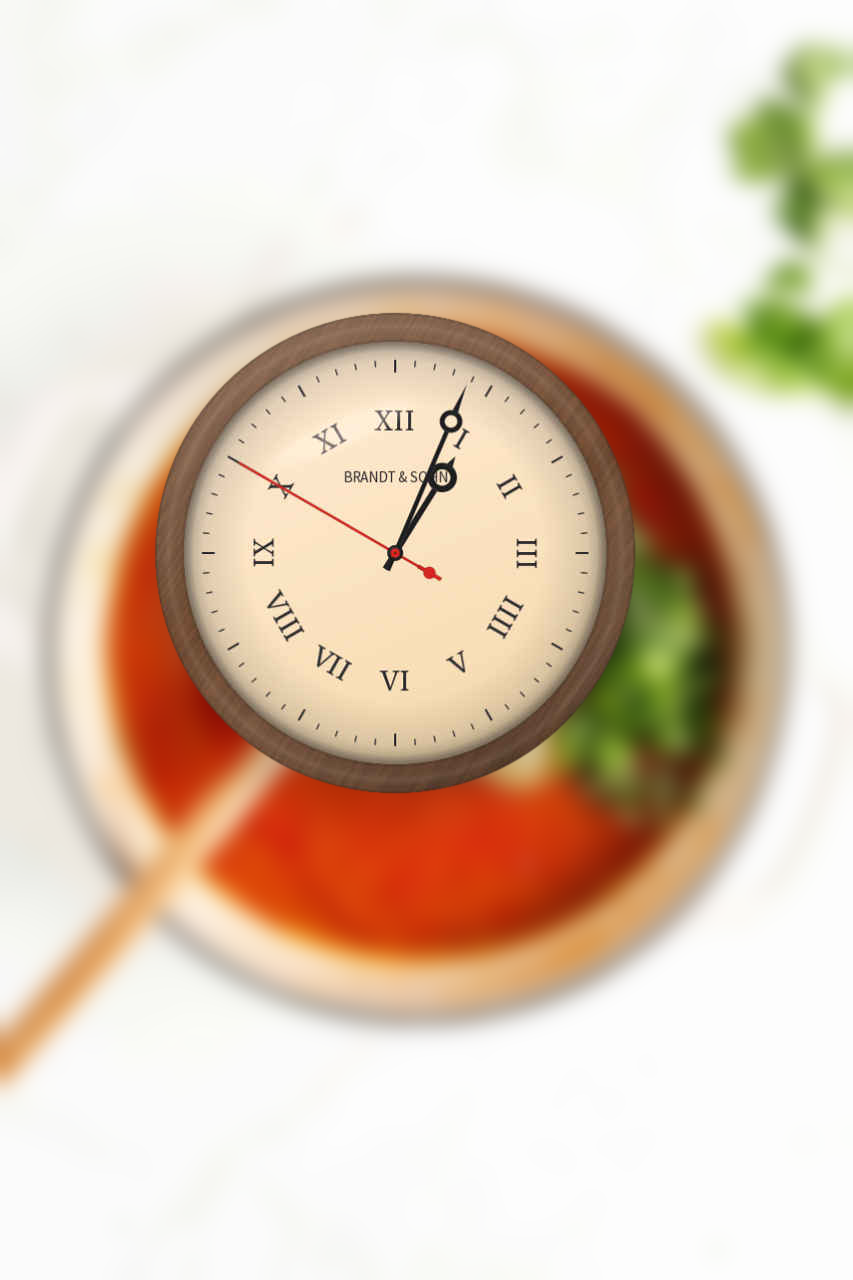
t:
1,03,50
